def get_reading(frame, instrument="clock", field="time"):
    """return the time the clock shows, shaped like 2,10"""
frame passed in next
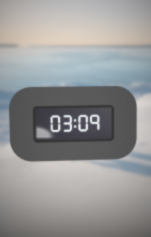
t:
3,09
